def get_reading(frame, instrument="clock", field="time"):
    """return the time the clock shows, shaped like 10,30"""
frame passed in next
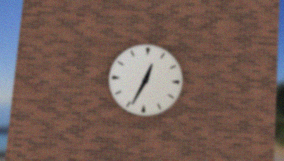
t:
12,34
